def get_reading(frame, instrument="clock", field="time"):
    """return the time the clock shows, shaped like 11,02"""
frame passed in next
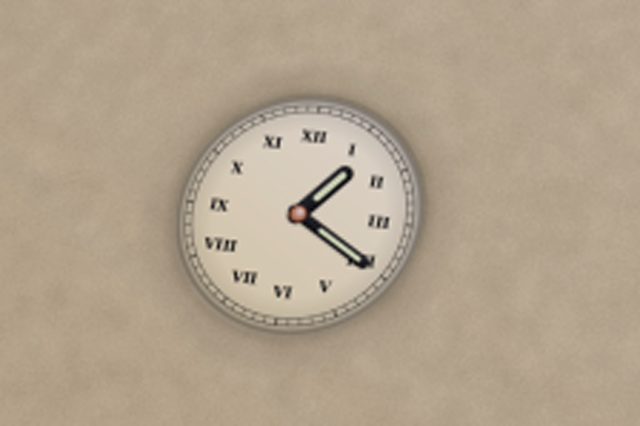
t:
1,20
